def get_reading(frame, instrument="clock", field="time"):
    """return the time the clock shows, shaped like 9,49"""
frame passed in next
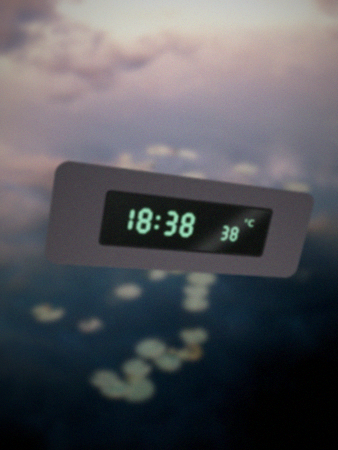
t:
18,38
